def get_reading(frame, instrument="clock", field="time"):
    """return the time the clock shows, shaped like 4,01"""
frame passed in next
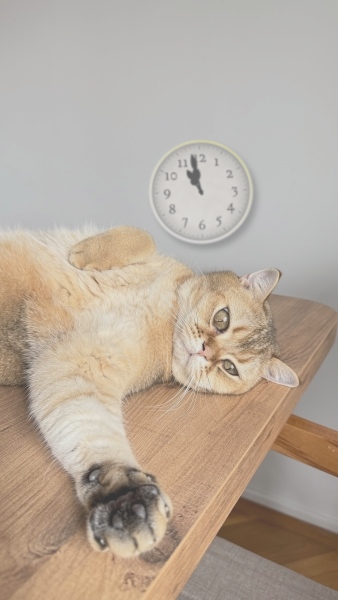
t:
10,58
